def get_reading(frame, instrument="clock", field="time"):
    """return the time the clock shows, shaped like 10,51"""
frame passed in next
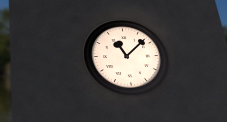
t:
11,08
